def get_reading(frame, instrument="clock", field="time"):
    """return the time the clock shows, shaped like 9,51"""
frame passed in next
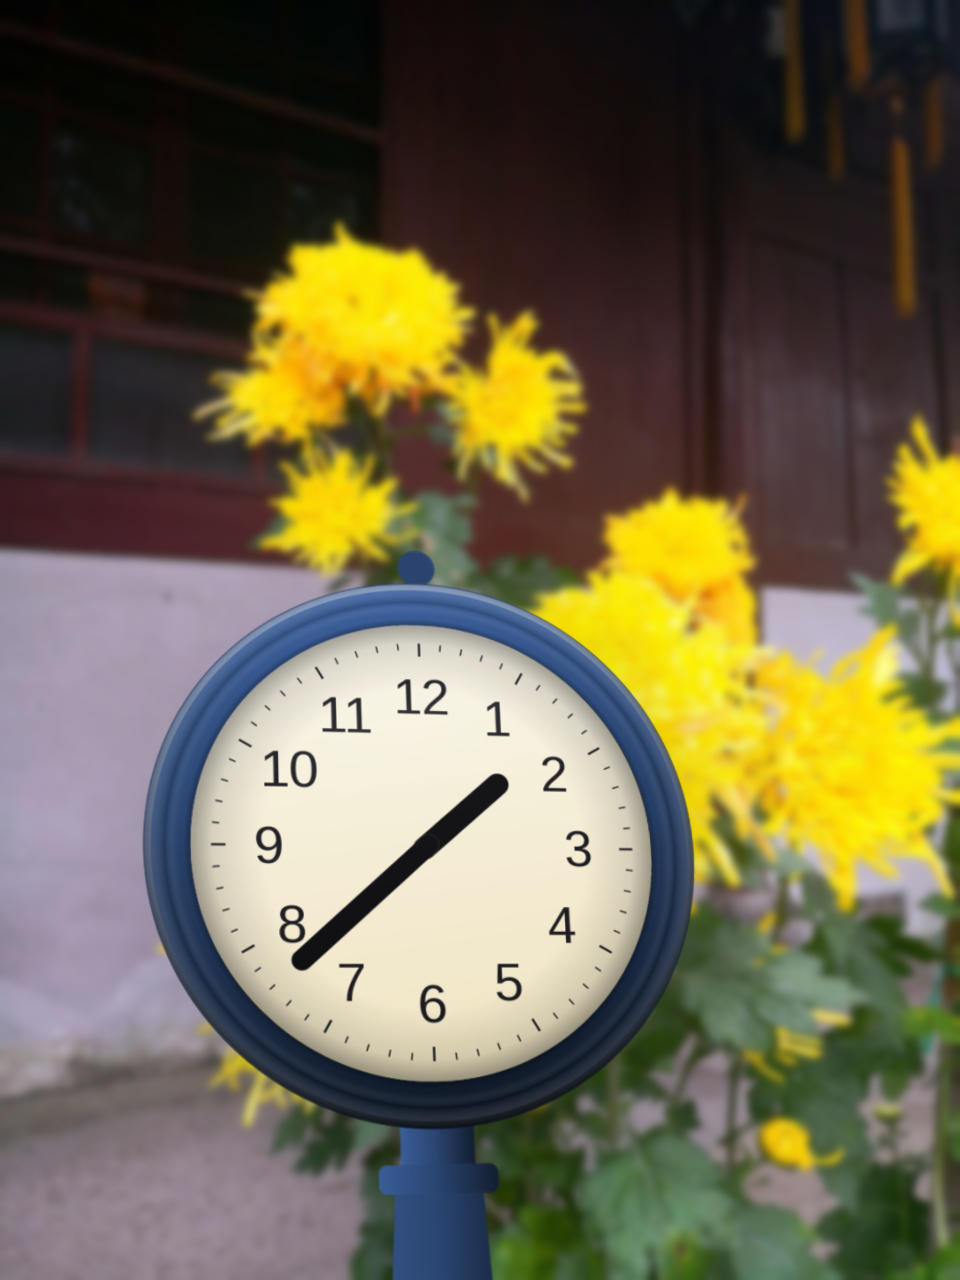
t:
1,38
